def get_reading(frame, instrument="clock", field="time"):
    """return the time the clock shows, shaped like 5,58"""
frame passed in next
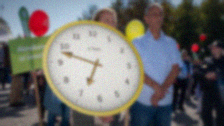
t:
6,48
